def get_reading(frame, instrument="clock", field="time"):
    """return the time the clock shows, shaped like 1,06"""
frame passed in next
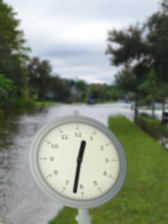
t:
12,32
